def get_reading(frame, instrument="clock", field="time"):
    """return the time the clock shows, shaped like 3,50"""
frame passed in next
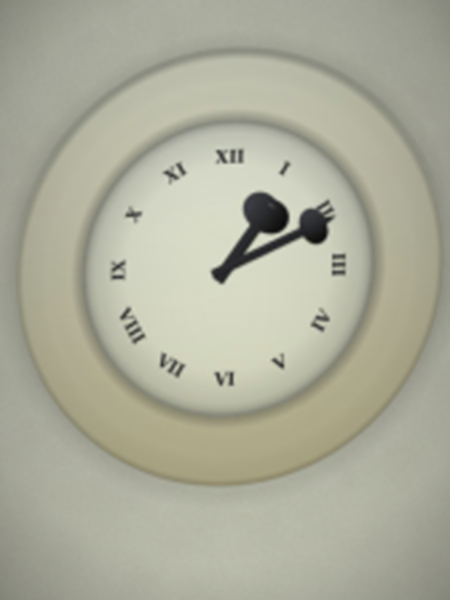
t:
1,11
